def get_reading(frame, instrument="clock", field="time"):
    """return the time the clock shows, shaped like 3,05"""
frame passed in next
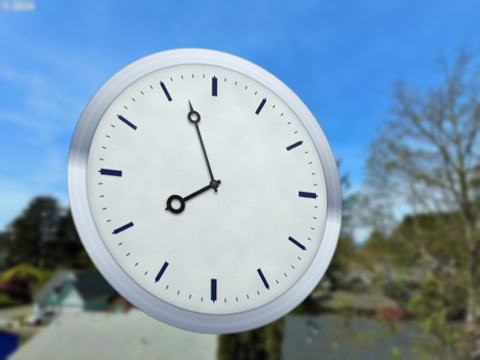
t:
7,57
